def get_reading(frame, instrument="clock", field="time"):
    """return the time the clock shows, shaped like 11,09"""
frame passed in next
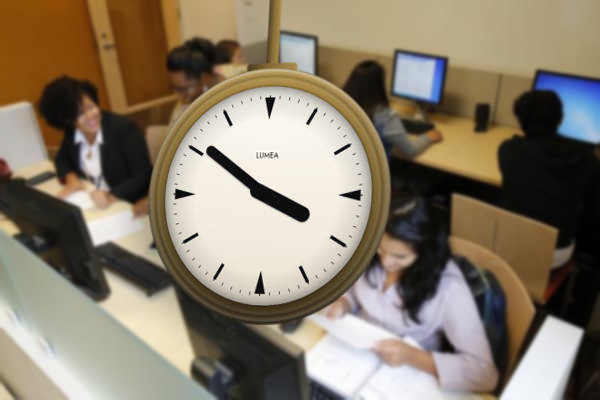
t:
3,51
